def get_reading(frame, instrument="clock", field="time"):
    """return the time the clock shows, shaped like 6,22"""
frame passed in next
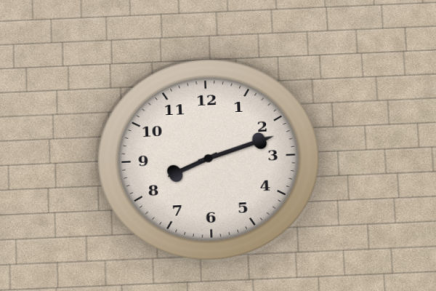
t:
8,12
